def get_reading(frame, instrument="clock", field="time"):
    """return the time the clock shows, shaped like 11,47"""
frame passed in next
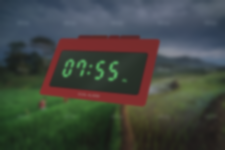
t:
7,55
